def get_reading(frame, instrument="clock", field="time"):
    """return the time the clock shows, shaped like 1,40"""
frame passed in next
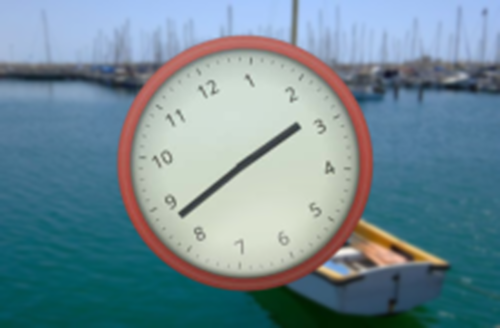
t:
2,43
